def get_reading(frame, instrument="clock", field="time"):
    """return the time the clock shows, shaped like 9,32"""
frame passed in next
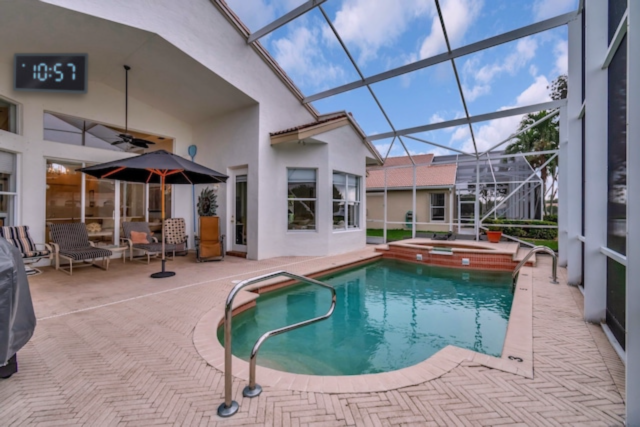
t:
10,57
